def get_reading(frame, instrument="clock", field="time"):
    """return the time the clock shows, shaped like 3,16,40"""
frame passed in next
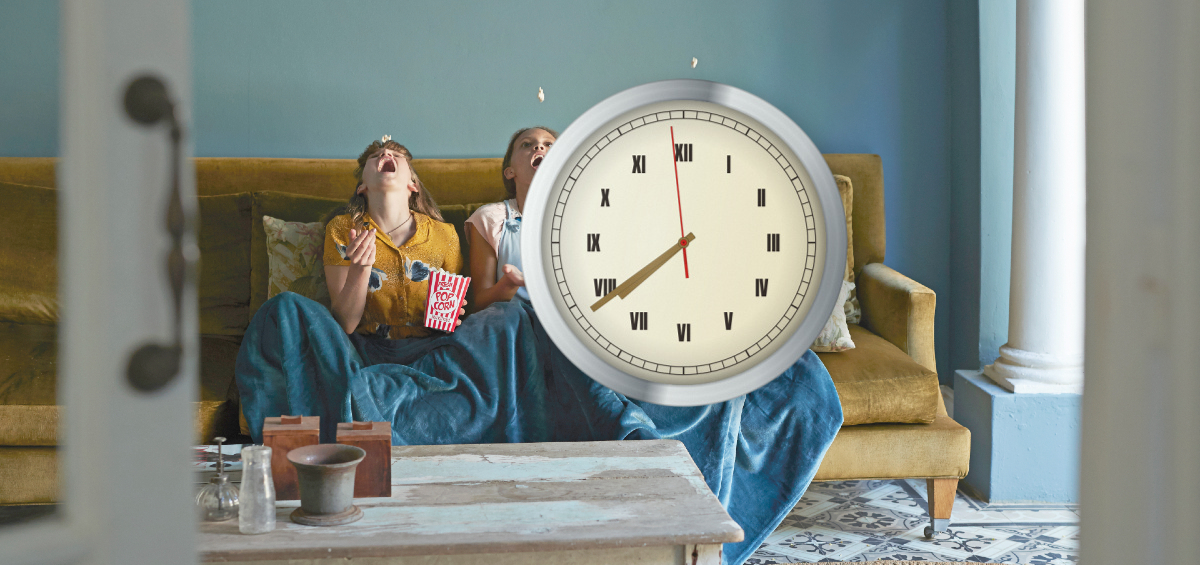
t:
7,38,59
